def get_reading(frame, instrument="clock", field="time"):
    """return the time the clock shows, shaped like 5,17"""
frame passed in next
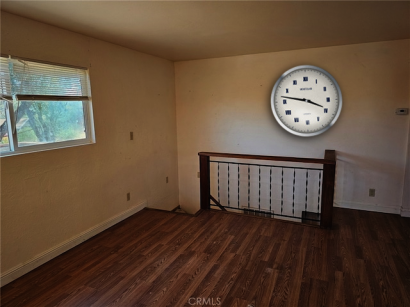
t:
3,47
